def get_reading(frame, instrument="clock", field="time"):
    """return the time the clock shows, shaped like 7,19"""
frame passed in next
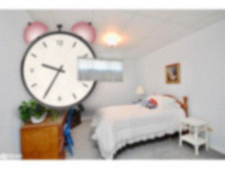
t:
9,35
